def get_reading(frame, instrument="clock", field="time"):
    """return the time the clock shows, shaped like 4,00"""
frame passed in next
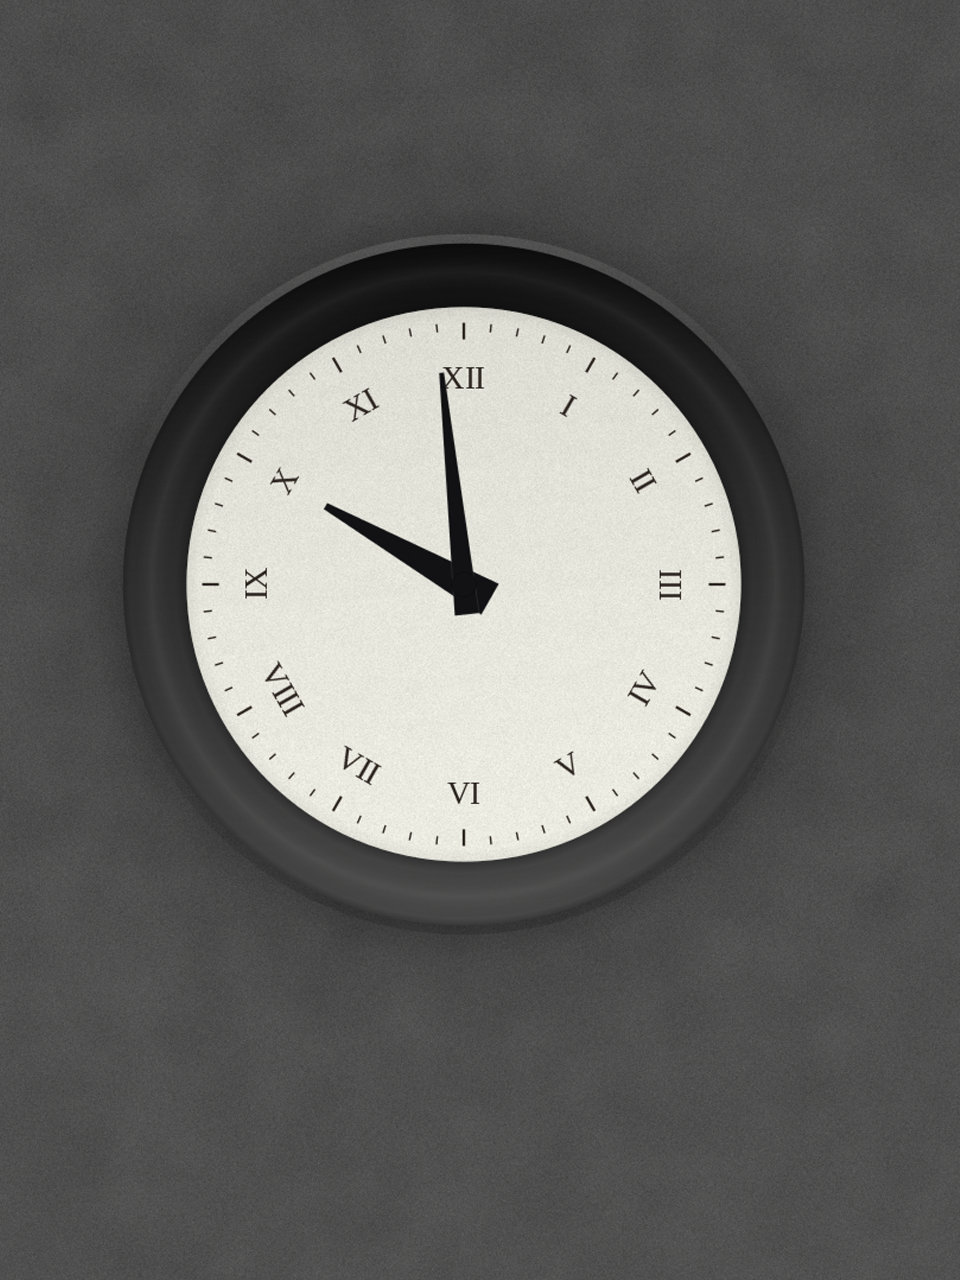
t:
9,59
